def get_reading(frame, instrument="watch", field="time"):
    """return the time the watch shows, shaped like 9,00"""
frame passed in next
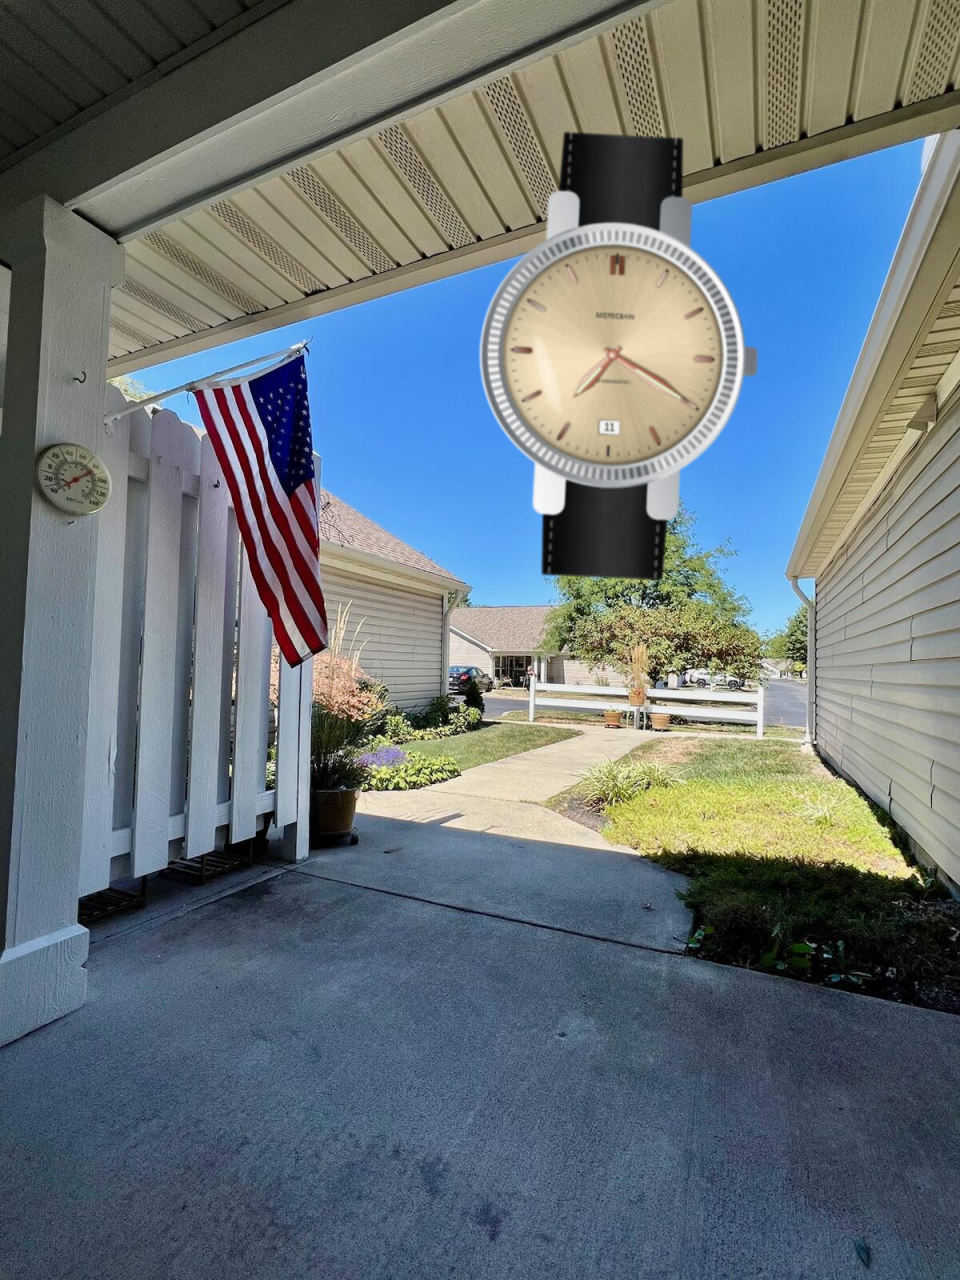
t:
7,20
